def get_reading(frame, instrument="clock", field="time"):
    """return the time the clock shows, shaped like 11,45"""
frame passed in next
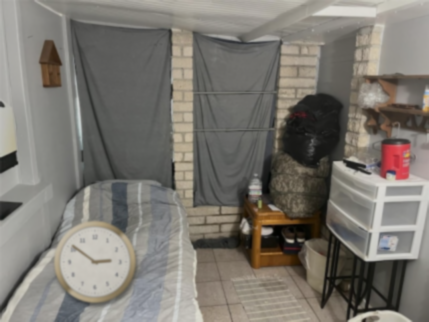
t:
2,51
